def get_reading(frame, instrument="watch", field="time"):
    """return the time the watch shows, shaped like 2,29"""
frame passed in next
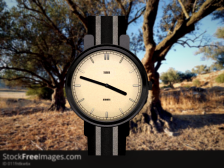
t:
3,48
